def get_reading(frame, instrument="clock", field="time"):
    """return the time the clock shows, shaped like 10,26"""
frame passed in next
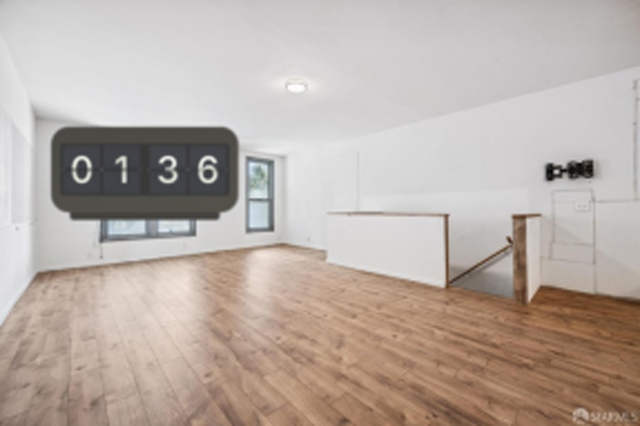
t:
1,36
